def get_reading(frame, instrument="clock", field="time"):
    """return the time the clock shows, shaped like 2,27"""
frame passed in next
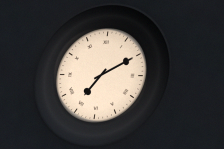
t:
7,10
